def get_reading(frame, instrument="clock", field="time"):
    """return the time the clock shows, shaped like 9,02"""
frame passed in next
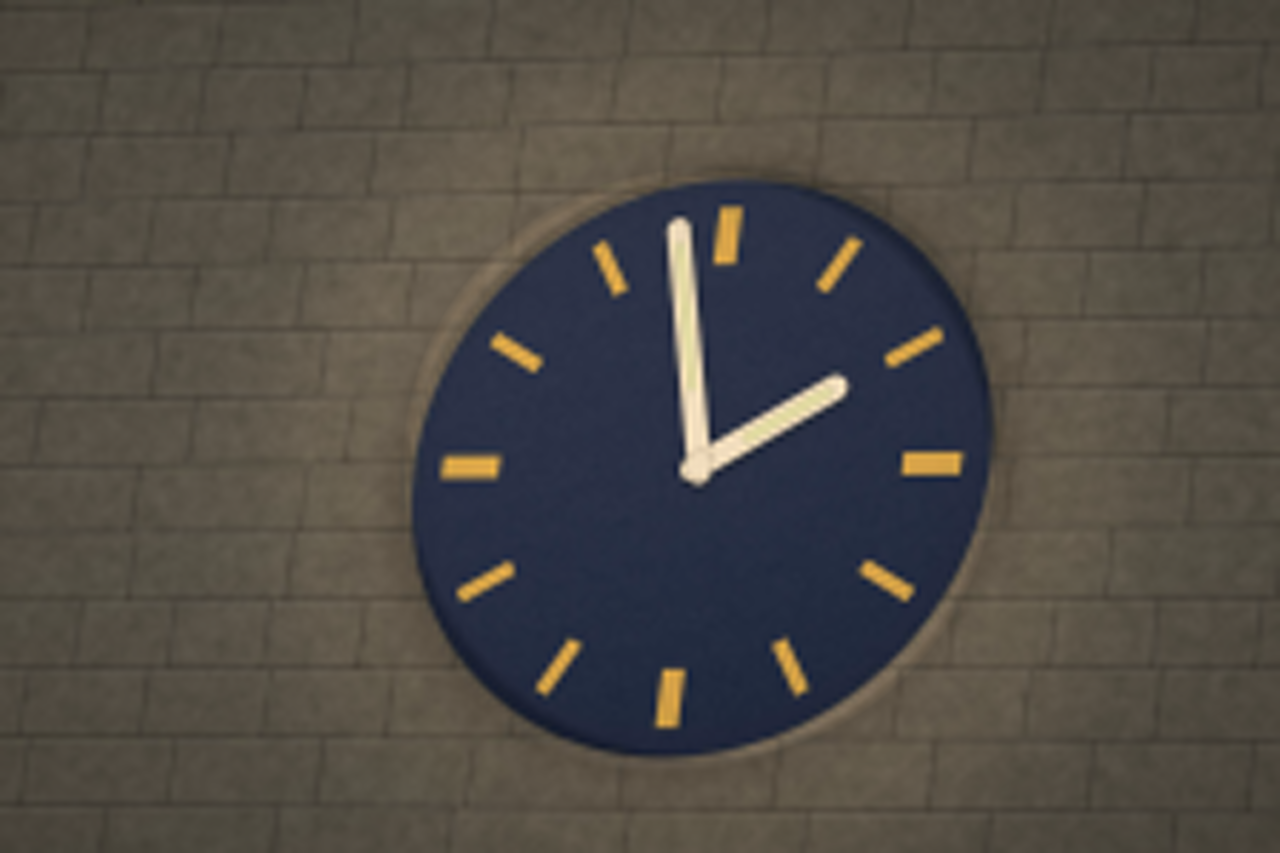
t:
1,58
